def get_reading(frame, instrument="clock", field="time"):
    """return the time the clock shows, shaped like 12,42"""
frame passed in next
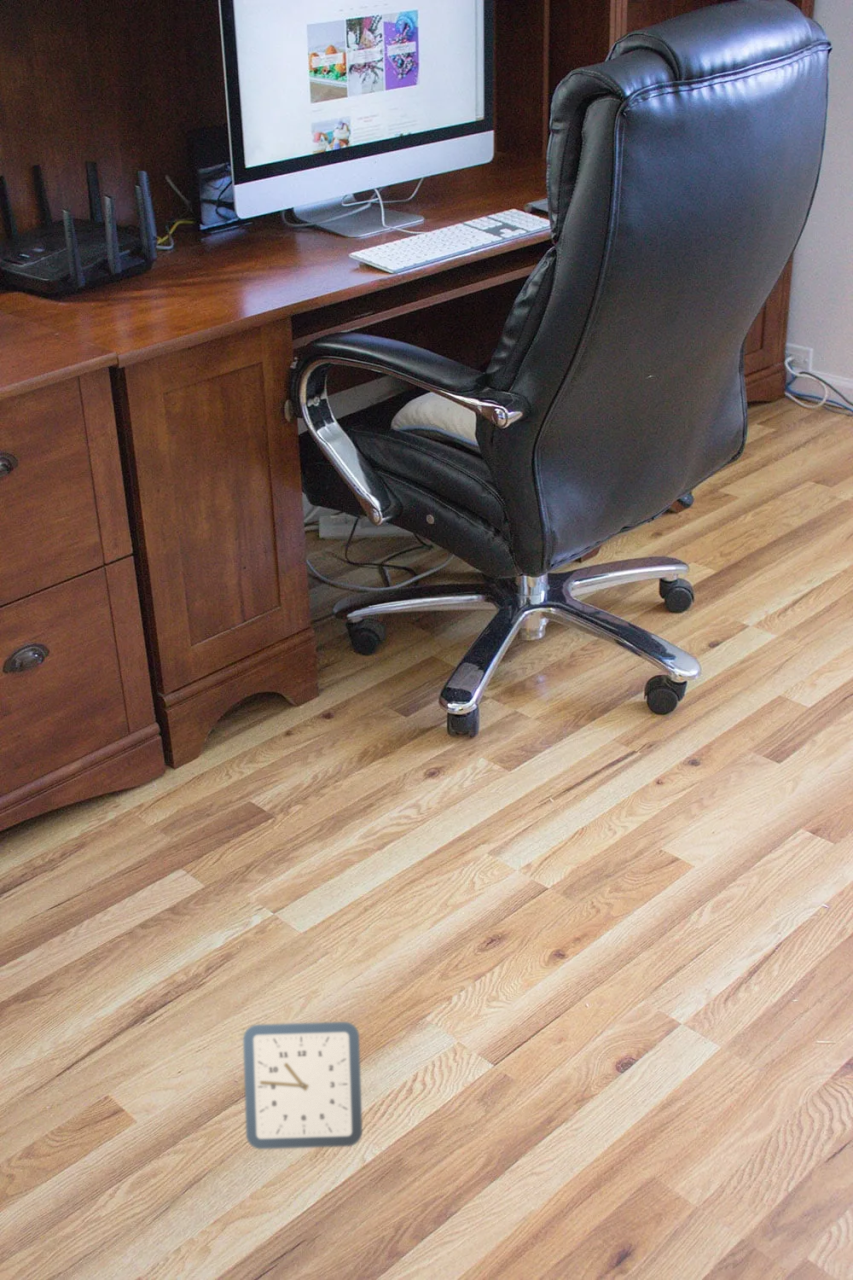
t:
10,46
